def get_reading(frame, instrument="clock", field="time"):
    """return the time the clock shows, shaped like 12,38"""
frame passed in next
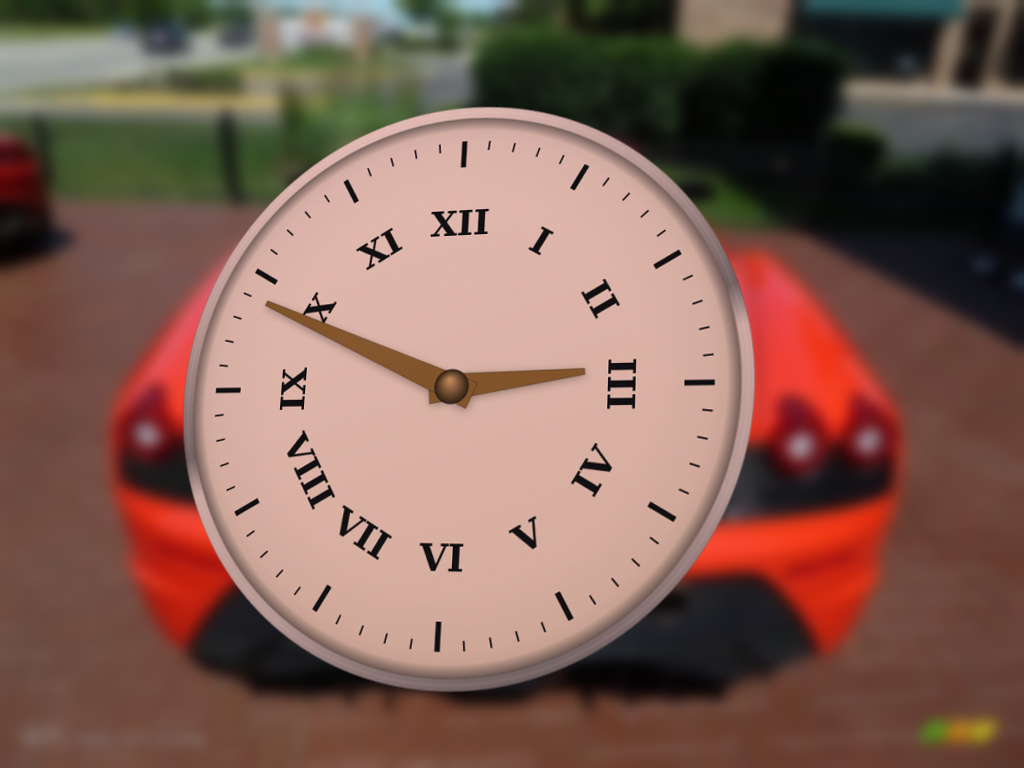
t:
2,49
